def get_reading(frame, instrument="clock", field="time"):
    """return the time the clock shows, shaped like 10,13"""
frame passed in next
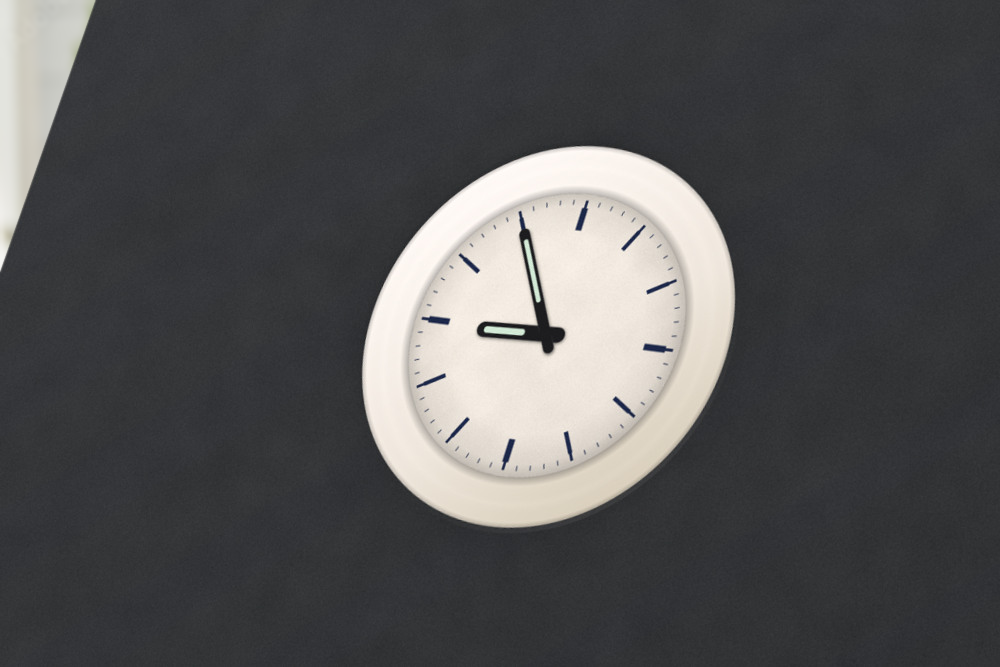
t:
8,55
